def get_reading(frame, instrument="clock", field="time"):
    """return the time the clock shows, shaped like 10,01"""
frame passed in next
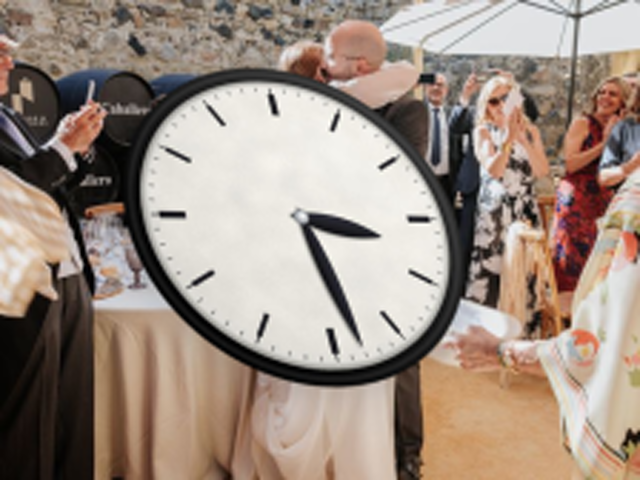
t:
3,28
